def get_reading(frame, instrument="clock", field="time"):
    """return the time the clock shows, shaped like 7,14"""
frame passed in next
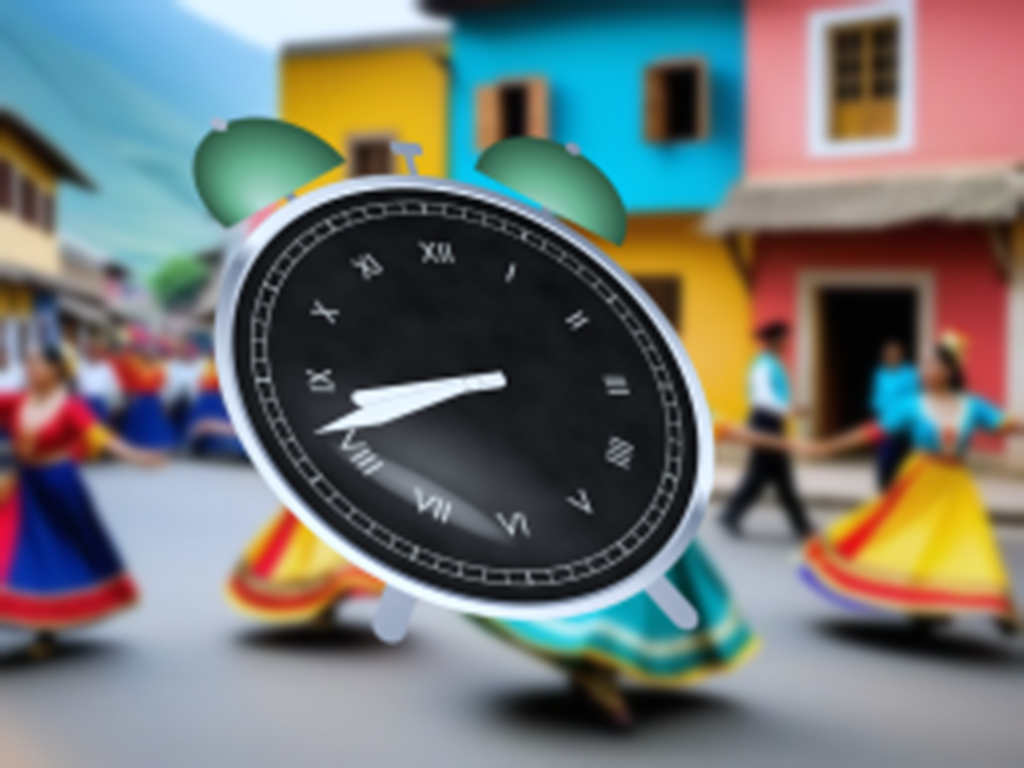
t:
8,42
